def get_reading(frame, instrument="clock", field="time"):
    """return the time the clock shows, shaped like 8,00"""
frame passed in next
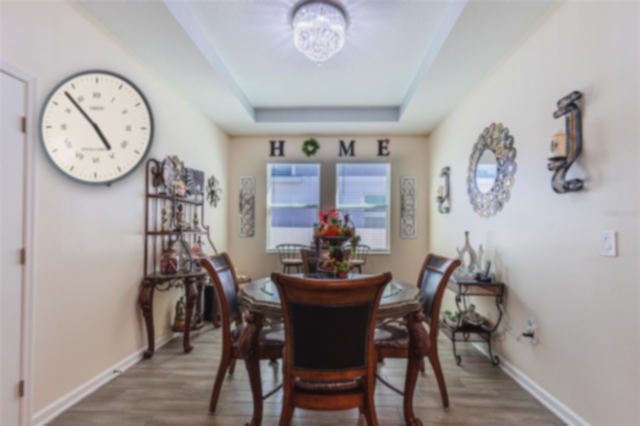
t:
4,53
